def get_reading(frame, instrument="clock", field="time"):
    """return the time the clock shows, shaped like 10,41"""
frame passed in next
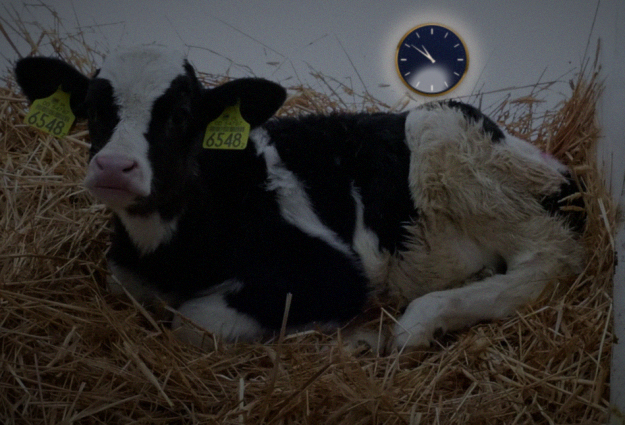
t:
10,51
